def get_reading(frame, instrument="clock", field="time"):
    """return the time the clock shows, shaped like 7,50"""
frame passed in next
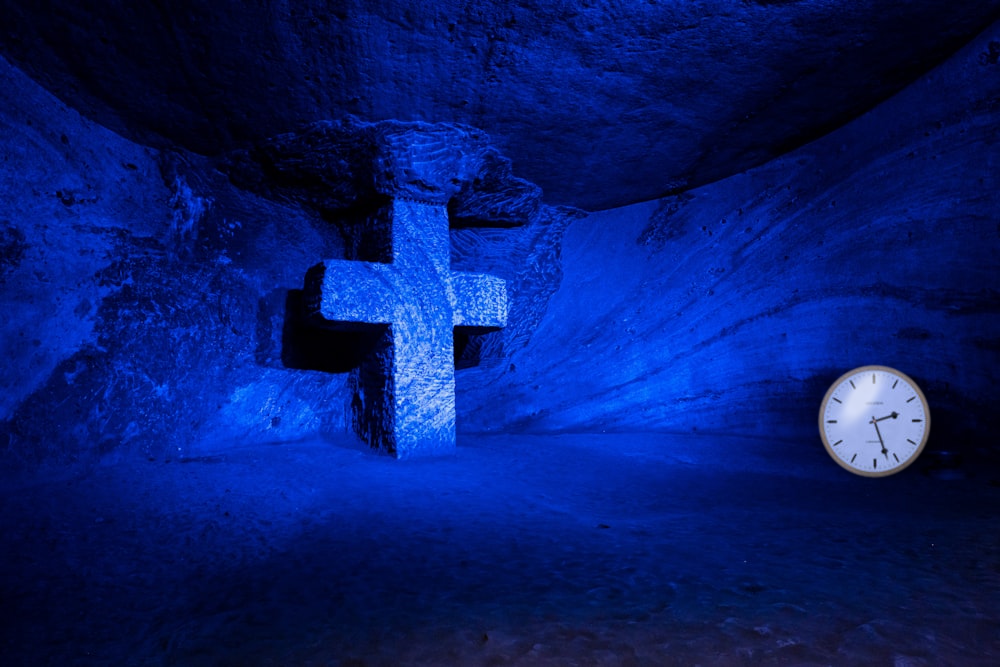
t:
2,27
